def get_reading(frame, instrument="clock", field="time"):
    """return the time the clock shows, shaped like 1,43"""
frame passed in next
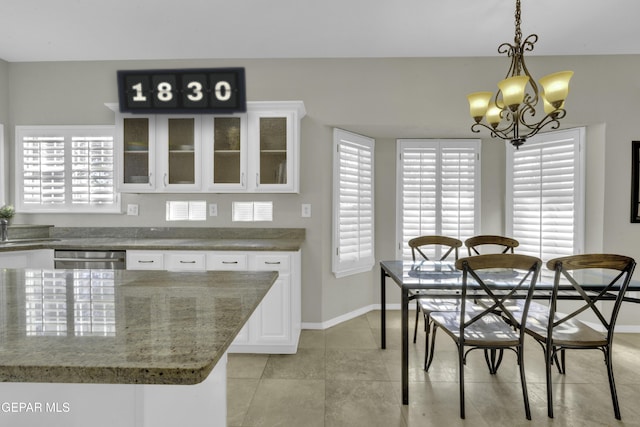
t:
18,30
